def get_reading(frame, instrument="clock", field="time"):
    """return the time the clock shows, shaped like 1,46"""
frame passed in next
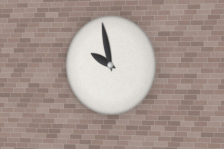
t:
9,58
